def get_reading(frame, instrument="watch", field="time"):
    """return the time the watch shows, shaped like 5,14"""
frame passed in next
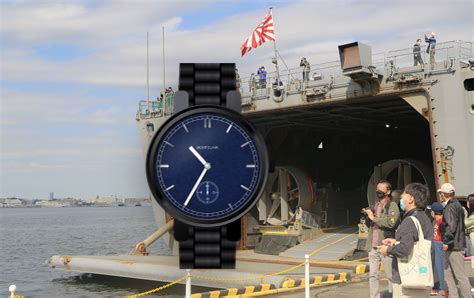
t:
10,35
